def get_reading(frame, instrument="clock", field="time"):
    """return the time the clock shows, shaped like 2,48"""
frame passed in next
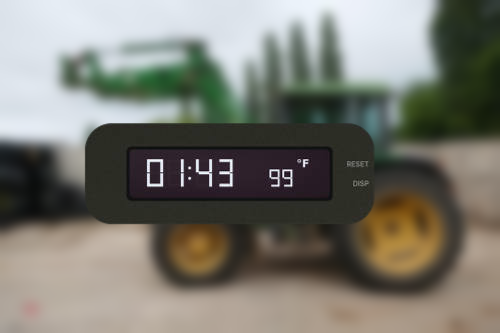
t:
1,43
